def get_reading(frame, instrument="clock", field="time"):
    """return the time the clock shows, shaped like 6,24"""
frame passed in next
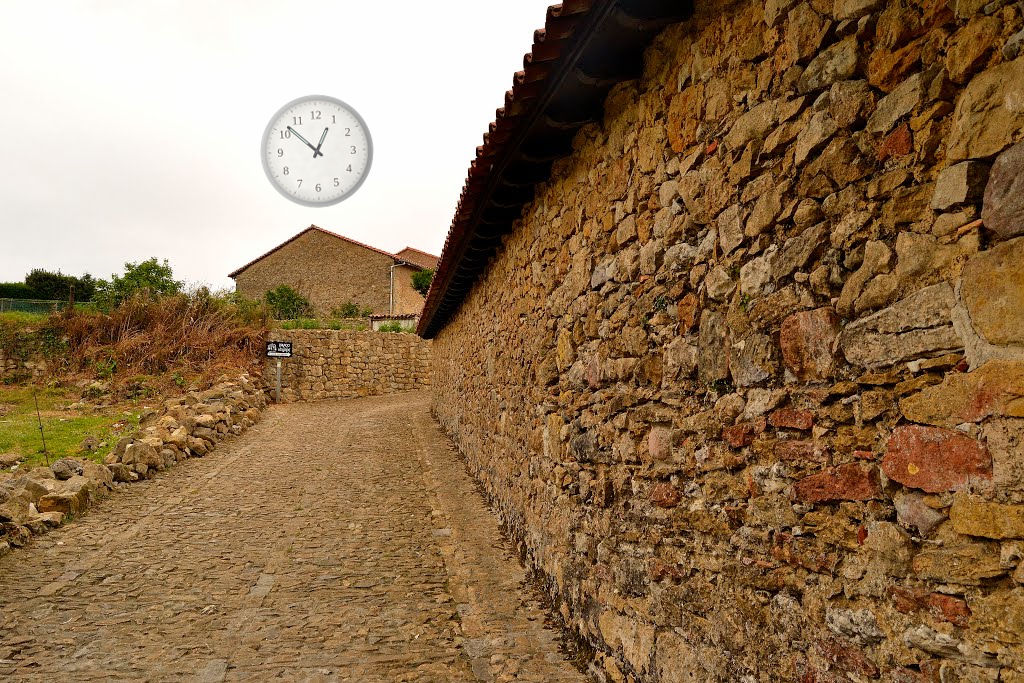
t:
12,52
